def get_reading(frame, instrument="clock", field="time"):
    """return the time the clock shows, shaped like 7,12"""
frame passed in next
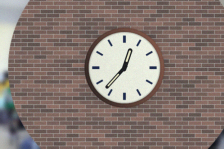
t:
12,37
